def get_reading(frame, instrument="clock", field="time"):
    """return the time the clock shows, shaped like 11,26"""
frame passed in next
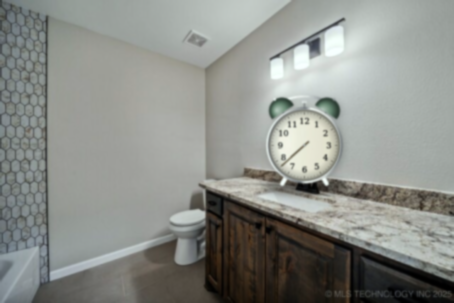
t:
7,38
